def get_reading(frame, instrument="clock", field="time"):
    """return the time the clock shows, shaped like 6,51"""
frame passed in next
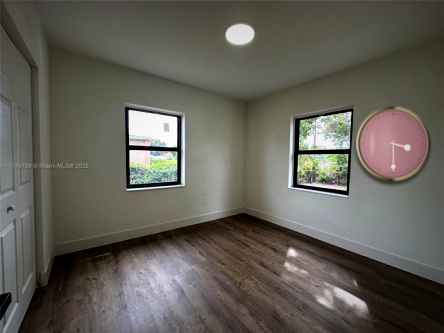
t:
3,30
